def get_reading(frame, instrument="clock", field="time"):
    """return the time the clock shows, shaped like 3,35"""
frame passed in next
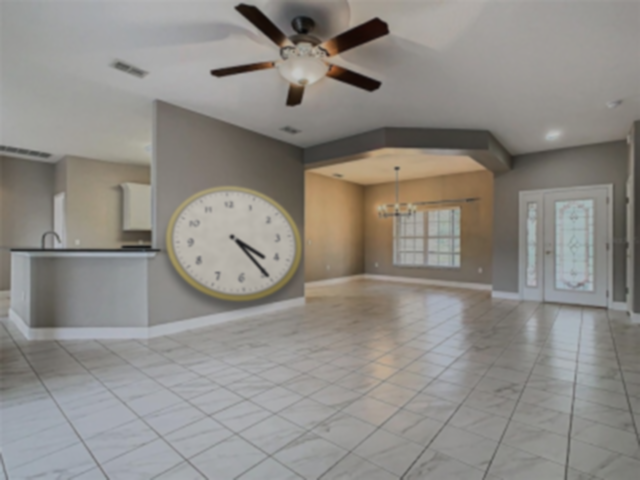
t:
4,25
